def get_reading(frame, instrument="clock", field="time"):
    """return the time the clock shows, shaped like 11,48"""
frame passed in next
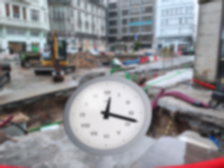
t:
12,18
